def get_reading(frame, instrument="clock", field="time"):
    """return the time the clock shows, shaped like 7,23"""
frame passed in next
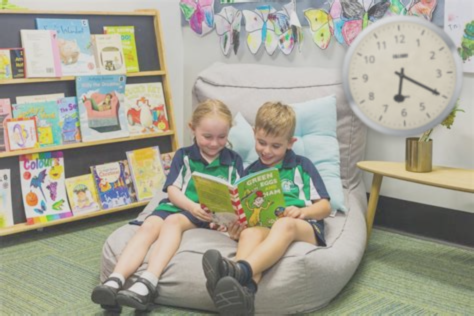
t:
6,20
